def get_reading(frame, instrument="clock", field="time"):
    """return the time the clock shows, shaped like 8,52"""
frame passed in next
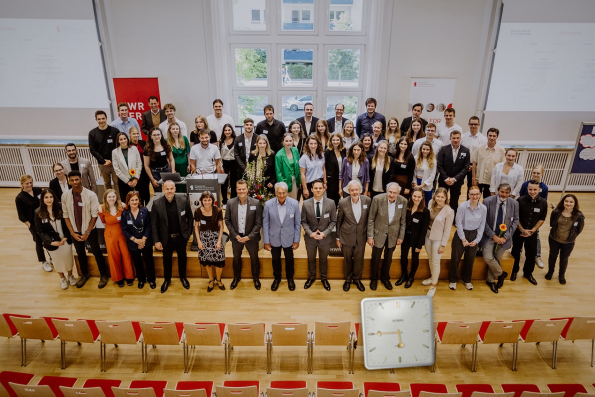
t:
5,45
